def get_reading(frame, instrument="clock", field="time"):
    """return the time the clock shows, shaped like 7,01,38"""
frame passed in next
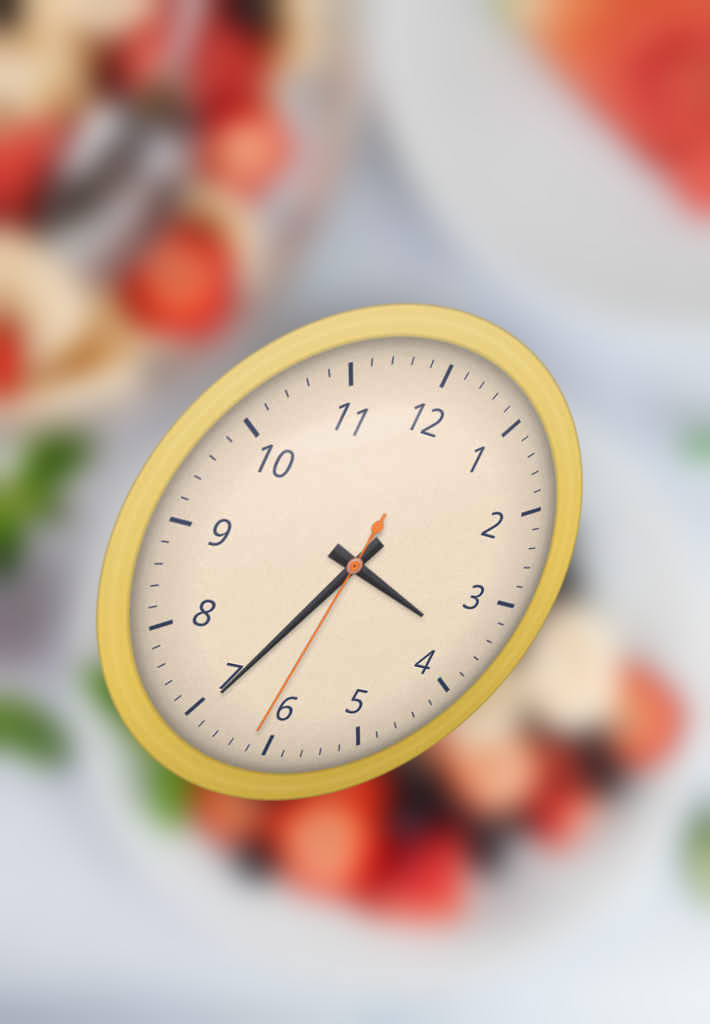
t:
3,34,31
